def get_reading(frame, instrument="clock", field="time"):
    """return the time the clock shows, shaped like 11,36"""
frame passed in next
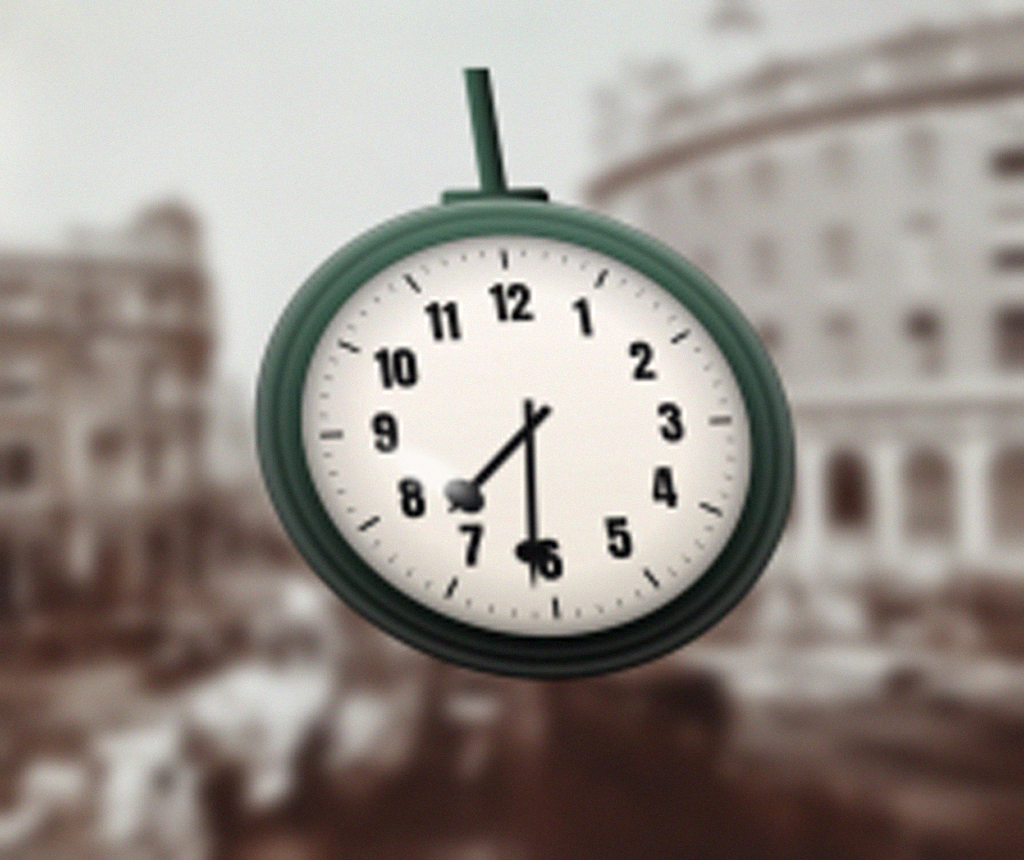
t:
7,31
